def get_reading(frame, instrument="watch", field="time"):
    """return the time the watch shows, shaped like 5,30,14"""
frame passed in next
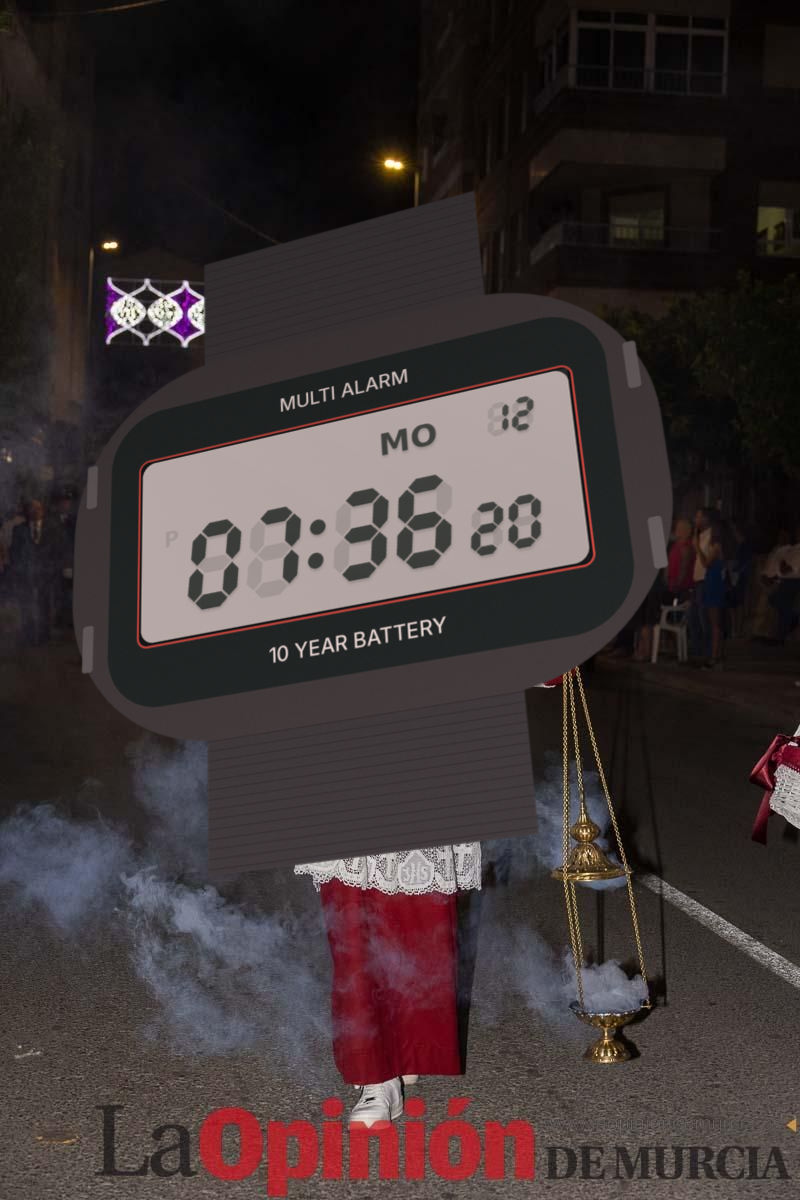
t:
7,36,20
